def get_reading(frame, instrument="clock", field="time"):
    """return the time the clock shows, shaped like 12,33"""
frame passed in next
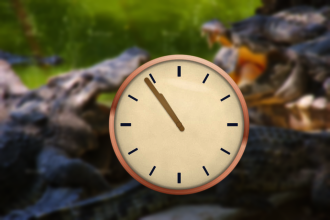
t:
10,54
